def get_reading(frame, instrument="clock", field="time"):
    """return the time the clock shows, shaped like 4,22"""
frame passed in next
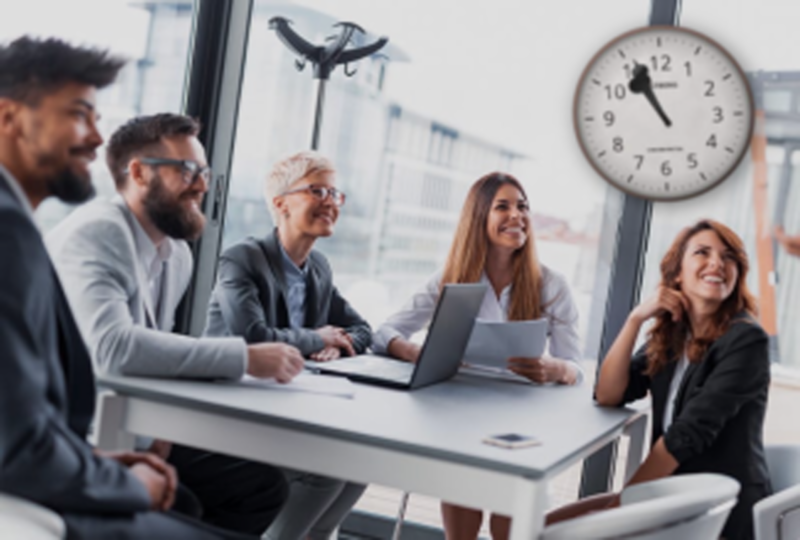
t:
10,56
